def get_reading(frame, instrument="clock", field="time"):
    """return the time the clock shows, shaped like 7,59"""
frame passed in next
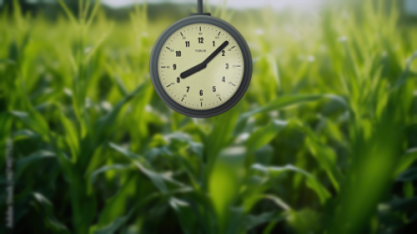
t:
8,08
